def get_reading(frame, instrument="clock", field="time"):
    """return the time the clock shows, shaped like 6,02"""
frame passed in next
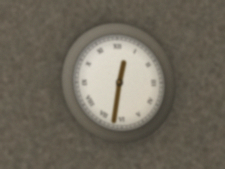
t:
12,32
